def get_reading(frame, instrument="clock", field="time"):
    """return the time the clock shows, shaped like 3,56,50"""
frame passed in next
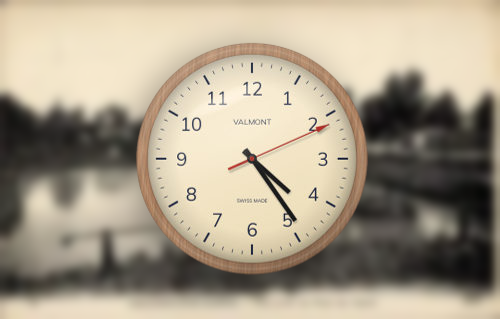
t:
4,24,11
